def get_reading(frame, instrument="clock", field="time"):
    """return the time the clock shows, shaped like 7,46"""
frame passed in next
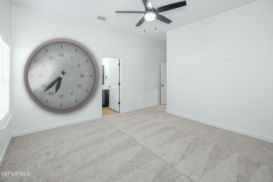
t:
6,38
